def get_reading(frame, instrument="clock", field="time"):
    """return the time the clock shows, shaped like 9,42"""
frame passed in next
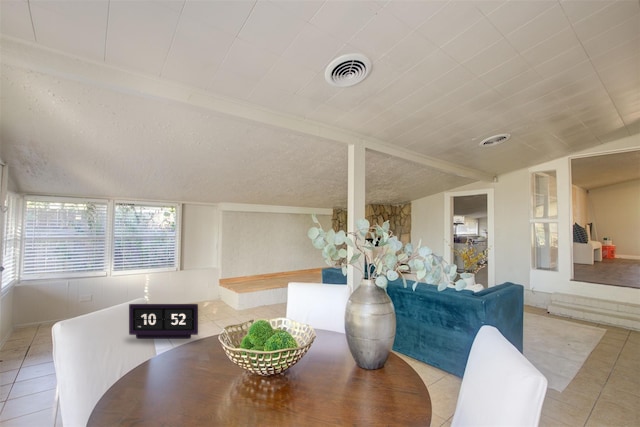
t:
10,52
